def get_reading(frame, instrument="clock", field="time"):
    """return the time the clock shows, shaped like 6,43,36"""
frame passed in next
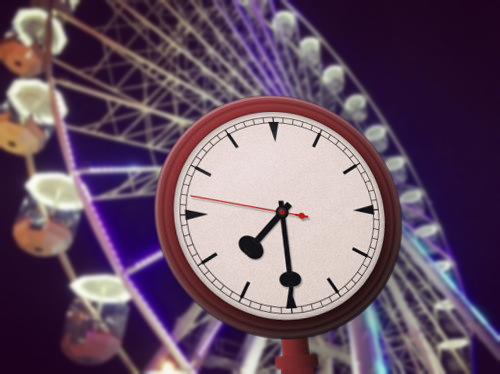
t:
7,29,47
